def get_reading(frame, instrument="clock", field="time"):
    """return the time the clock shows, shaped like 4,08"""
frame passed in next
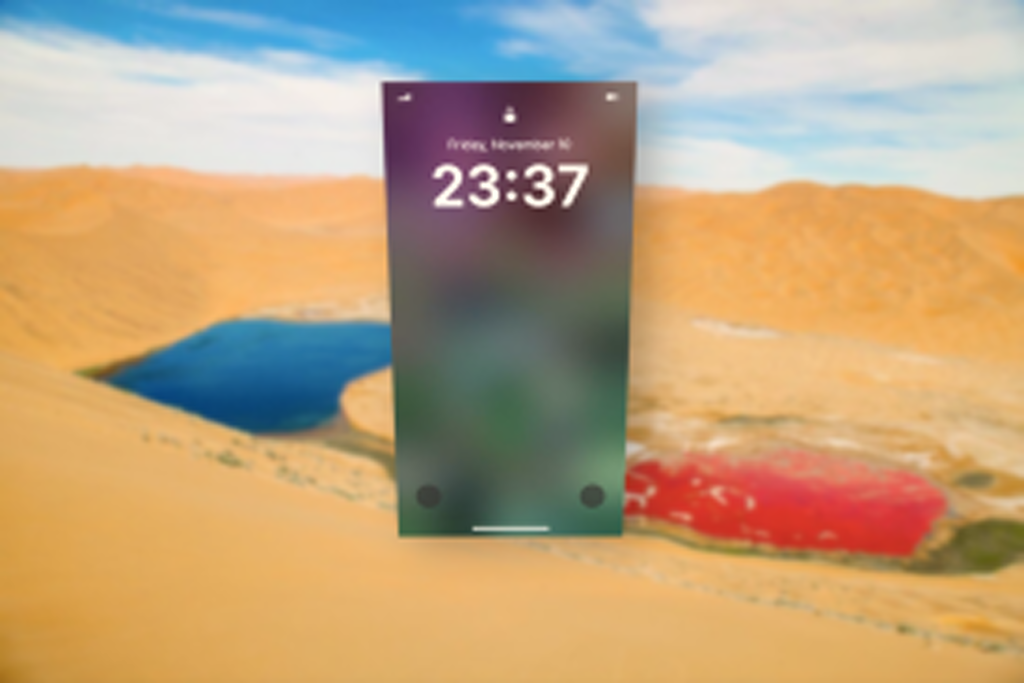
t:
23,37
